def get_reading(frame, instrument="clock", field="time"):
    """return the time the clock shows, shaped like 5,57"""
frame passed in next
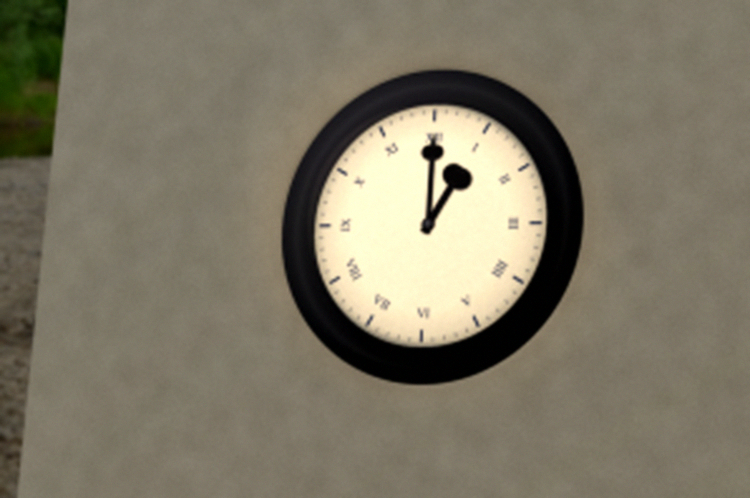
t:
1,00
